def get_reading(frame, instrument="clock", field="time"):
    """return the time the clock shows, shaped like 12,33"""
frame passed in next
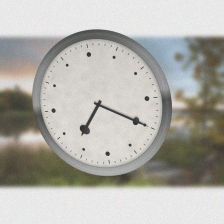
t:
7,20
